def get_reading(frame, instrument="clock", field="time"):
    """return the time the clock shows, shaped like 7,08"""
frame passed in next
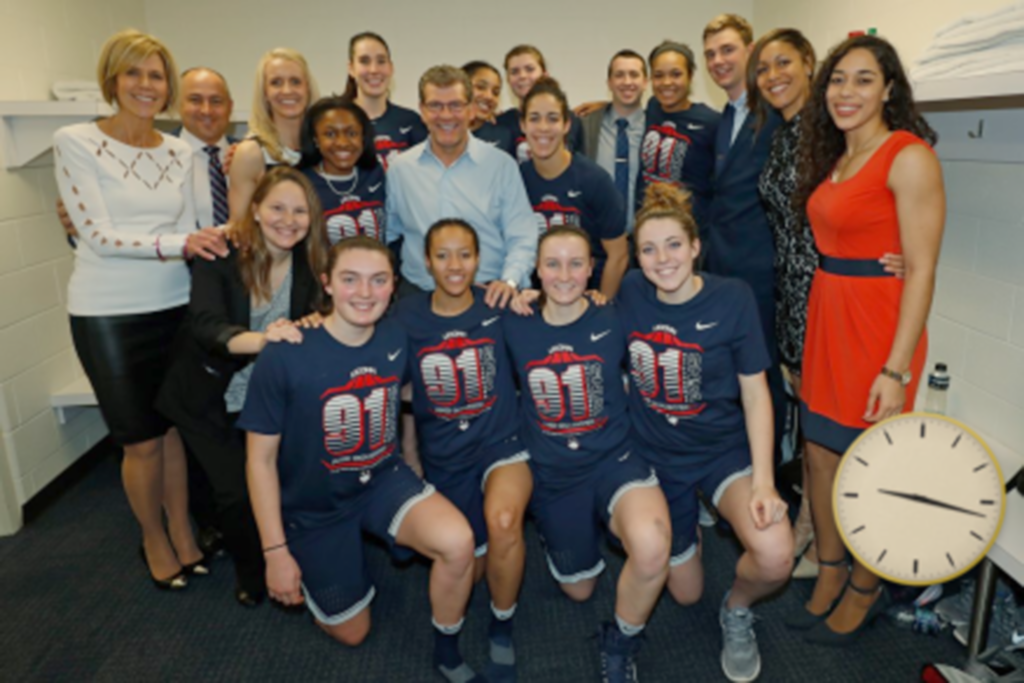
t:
9,17
